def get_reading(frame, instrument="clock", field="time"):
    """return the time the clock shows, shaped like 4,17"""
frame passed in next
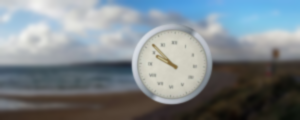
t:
9,52
